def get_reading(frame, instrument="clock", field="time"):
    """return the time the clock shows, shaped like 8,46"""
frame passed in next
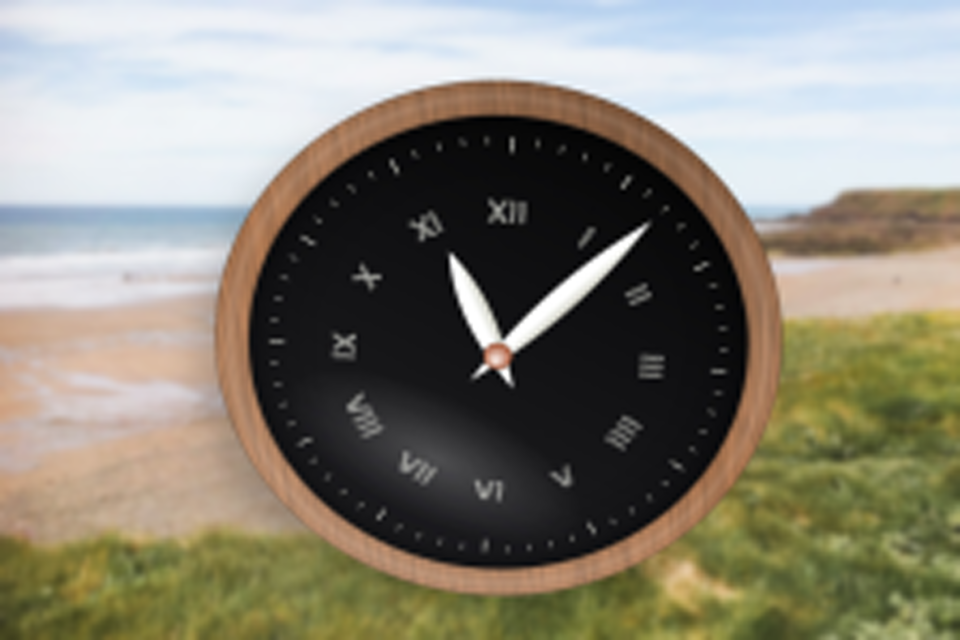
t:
11,07
